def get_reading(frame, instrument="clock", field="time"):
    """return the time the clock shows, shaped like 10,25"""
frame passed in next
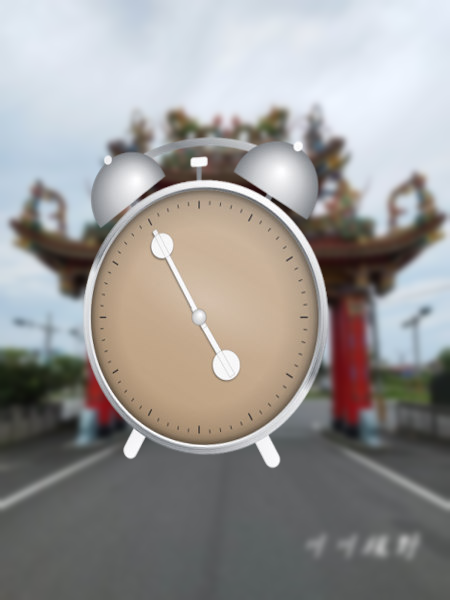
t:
4,55
